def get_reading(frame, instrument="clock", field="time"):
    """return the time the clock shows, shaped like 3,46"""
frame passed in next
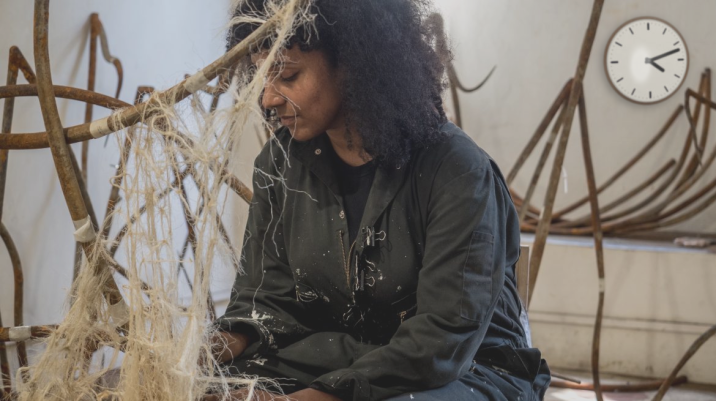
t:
4,12
